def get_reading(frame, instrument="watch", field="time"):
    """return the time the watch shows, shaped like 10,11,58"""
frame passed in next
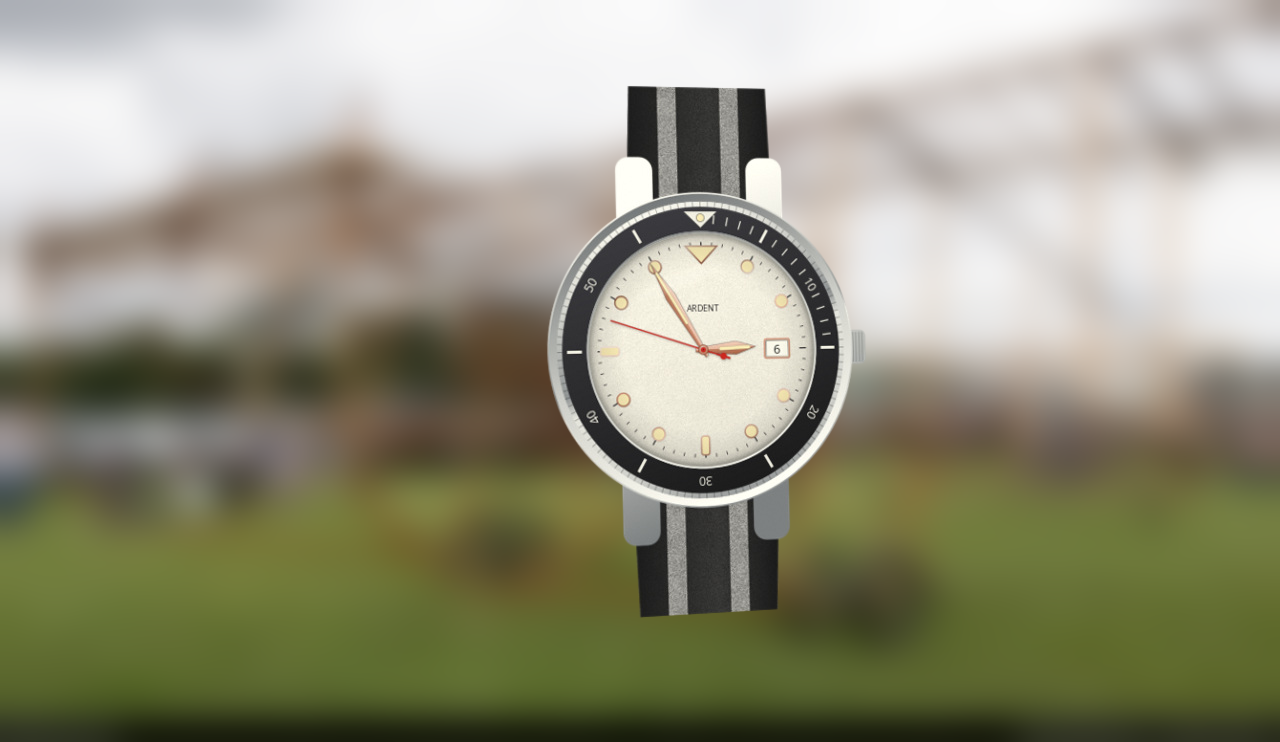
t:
2,54,48
